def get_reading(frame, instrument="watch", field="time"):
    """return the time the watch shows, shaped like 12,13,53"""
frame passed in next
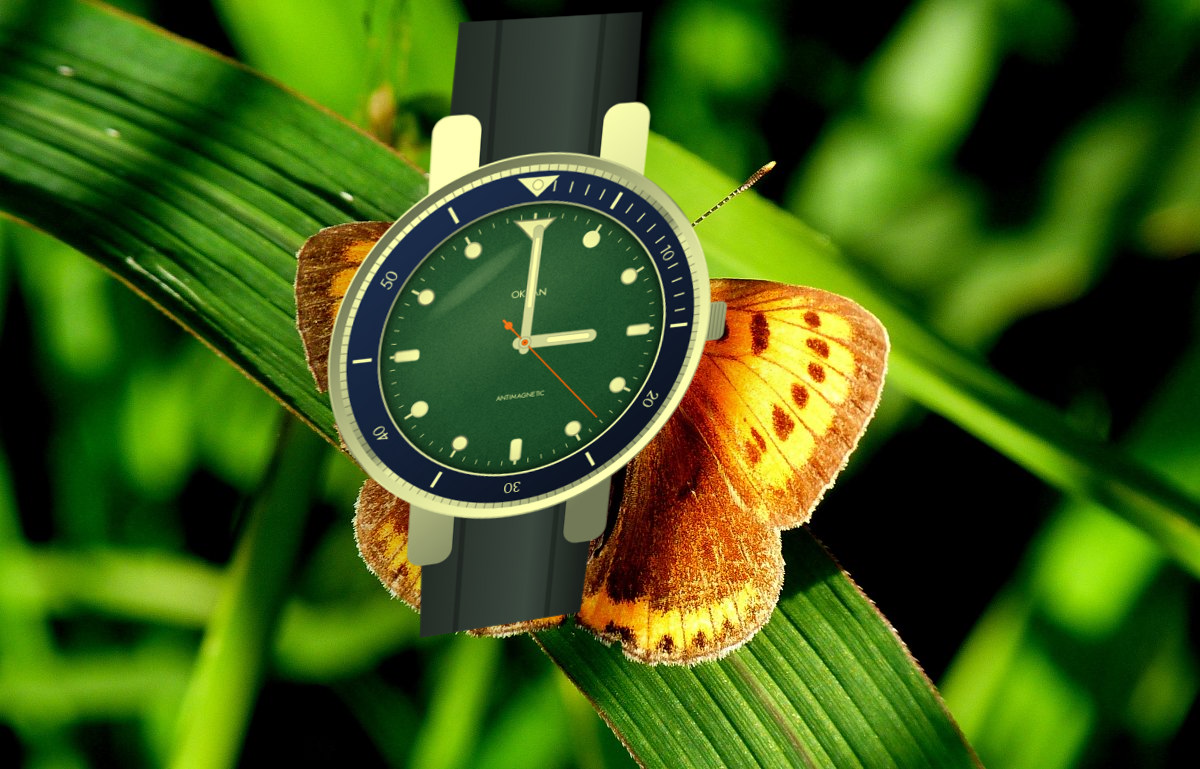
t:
3,00,23
